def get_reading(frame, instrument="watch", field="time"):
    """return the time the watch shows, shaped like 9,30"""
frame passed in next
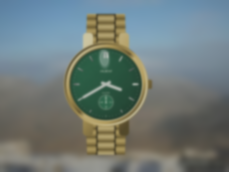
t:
3,40
